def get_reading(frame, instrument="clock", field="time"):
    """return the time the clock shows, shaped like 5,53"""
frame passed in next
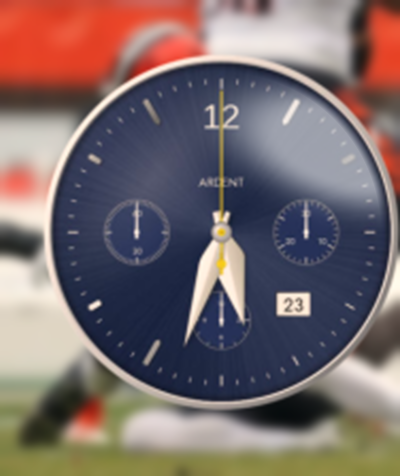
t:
5,33
